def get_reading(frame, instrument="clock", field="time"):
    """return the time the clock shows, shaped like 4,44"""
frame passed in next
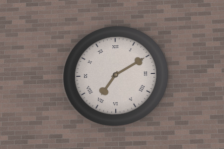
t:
7,10
